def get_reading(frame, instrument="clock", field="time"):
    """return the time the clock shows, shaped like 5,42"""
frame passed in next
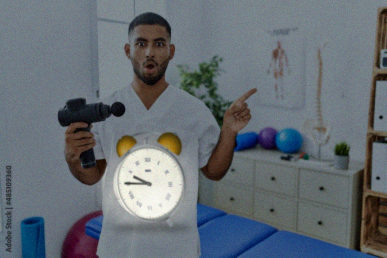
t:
9,45
